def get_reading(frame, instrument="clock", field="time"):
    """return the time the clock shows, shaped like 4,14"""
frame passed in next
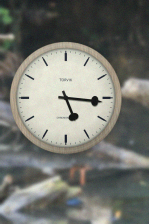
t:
5,16
